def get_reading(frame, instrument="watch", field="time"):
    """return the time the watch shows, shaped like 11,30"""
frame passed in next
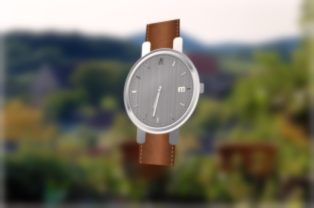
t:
6,32
